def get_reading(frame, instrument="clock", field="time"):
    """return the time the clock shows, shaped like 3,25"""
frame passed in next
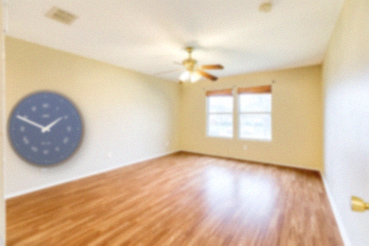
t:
1,49
